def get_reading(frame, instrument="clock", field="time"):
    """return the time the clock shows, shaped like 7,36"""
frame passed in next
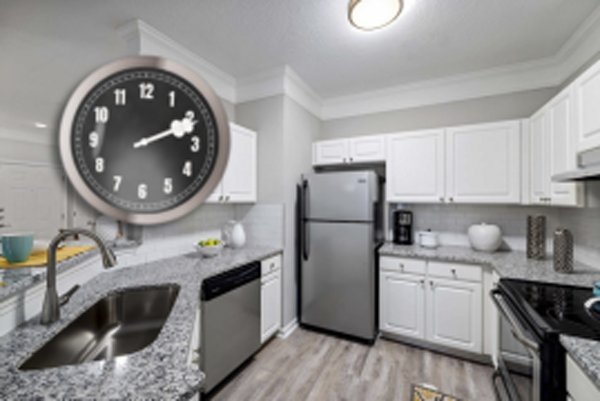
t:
2,11
